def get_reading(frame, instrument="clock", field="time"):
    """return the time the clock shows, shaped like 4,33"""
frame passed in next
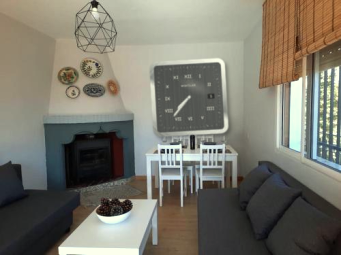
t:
7,37
